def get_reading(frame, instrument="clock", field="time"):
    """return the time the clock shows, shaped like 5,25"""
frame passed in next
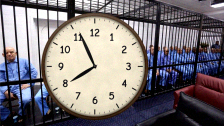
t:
7,56
